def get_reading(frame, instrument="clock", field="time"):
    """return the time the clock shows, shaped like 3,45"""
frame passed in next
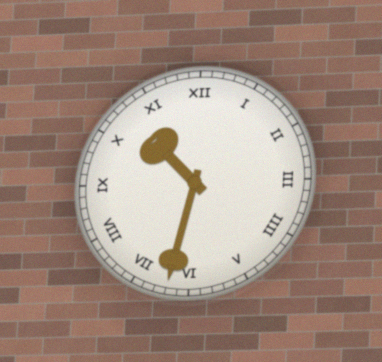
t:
10,32
